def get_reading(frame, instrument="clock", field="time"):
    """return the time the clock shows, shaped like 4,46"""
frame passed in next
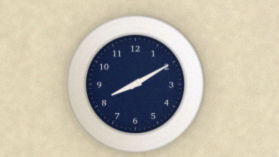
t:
8,10
